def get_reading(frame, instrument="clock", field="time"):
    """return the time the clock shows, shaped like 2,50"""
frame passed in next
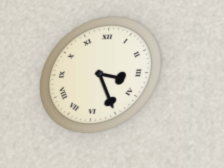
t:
3,25
